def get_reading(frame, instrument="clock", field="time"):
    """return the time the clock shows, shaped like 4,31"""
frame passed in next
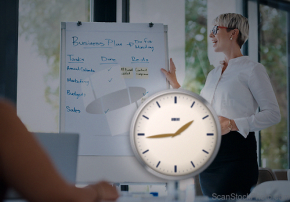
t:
1,44
